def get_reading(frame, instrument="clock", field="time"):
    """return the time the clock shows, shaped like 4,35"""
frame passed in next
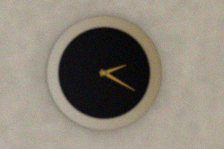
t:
2,20
